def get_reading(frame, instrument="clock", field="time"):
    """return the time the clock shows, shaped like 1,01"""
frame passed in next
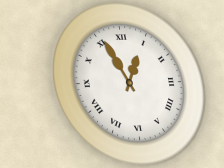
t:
12,56
